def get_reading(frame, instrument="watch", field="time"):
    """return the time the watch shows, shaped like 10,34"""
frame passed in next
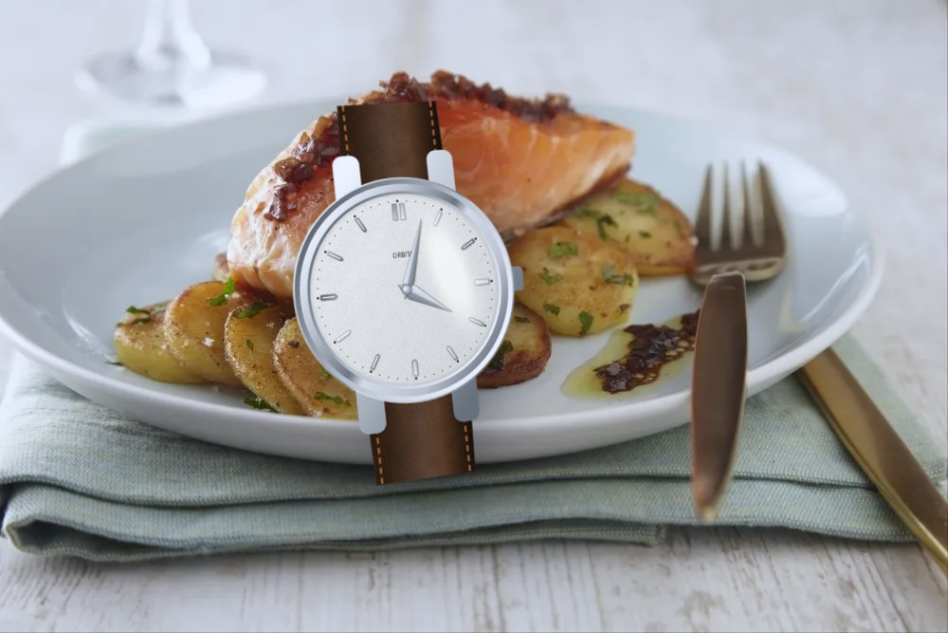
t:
4,03
